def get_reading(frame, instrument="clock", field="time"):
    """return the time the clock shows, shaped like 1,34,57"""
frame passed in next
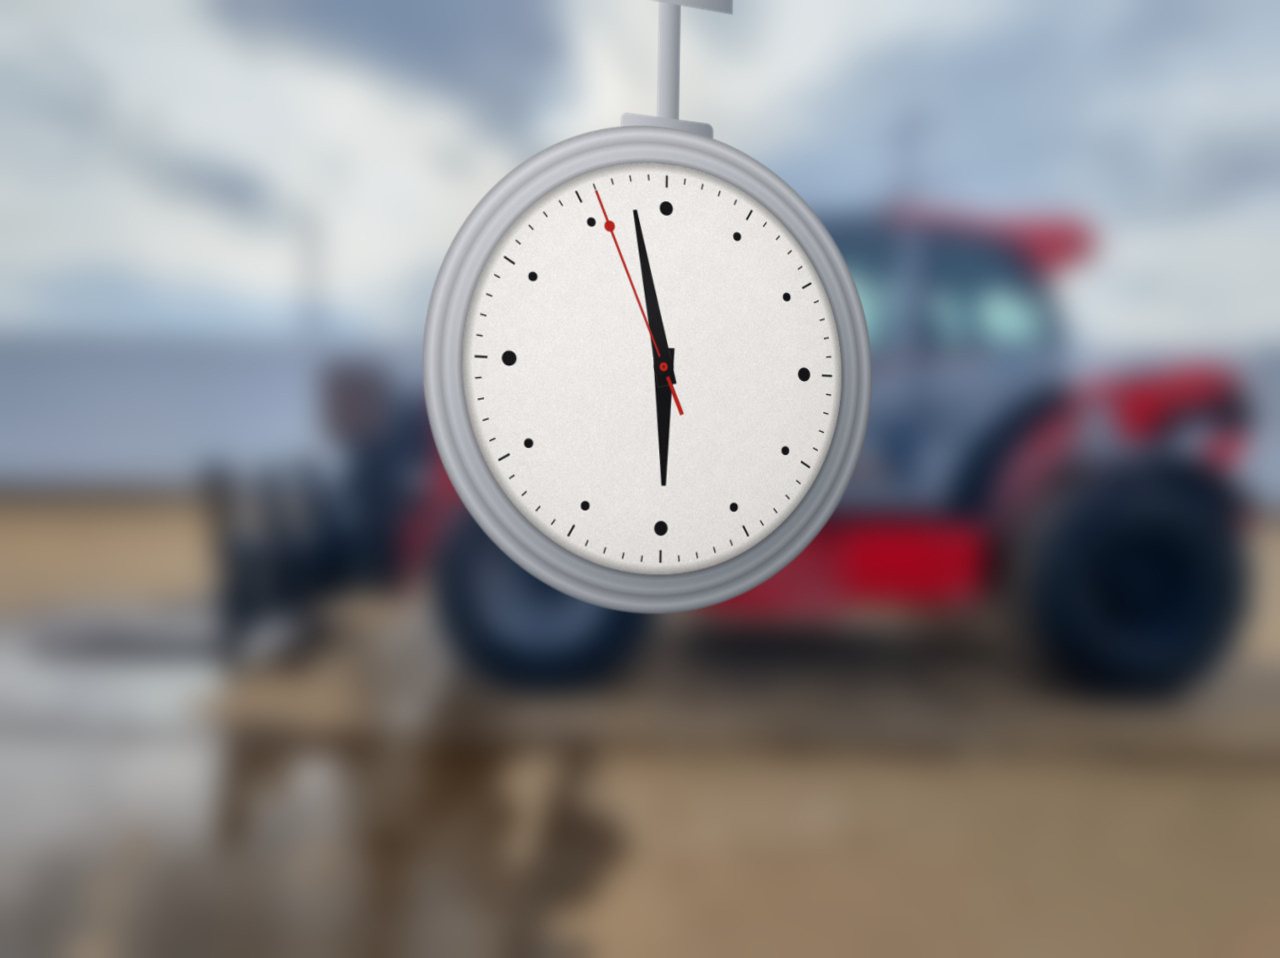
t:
5,57,56
